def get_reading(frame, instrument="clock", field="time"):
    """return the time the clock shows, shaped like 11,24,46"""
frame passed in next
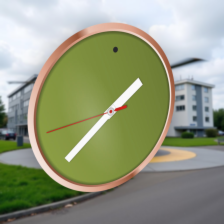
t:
1,37,43
